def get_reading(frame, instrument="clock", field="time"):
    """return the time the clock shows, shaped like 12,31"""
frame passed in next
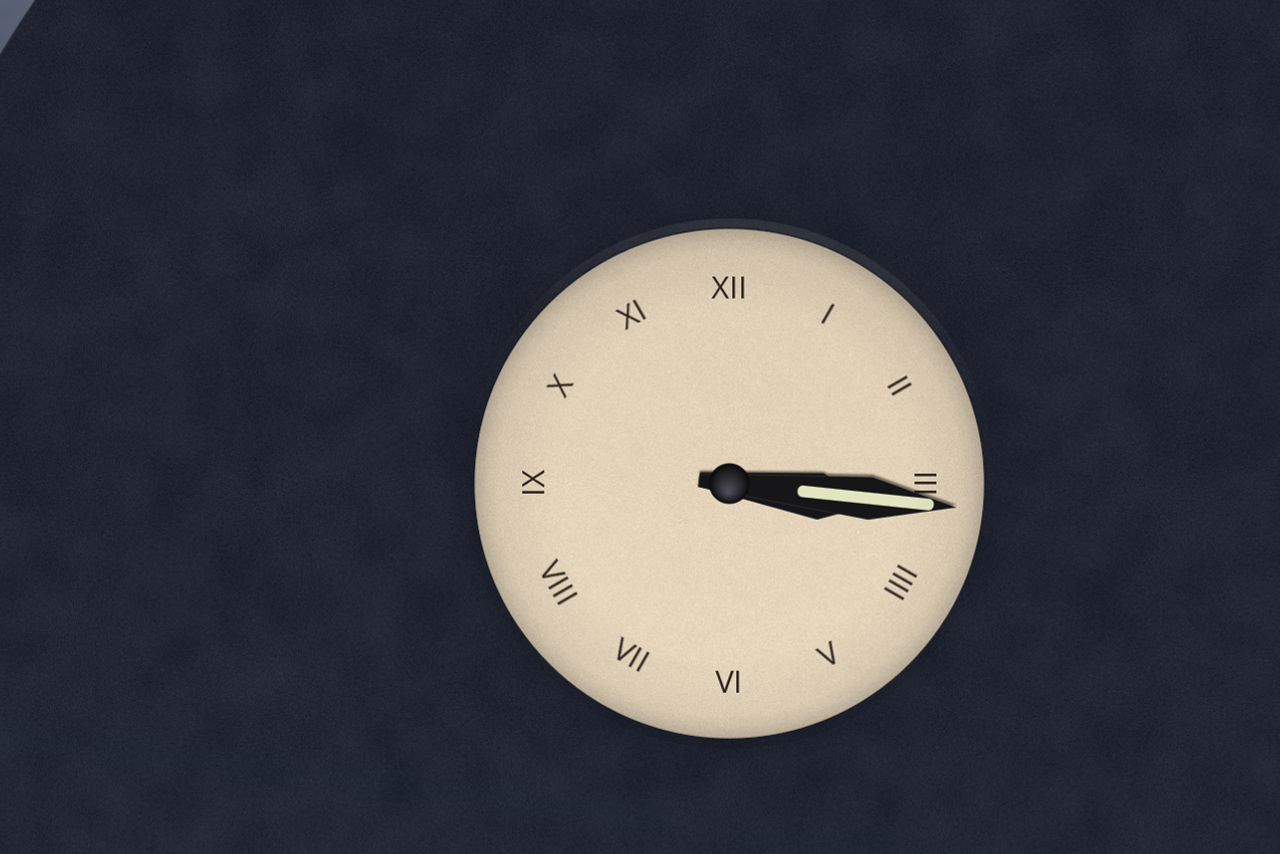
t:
3,16
